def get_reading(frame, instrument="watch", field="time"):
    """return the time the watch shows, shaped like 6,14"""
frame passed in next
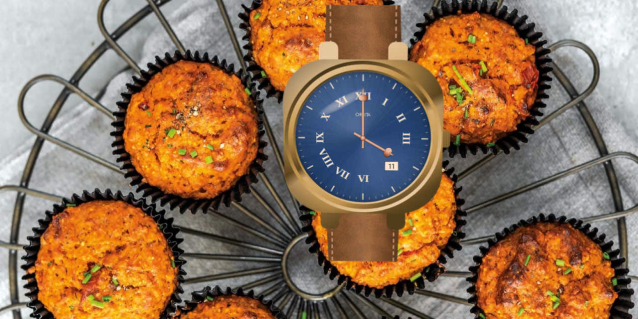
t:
4,00
